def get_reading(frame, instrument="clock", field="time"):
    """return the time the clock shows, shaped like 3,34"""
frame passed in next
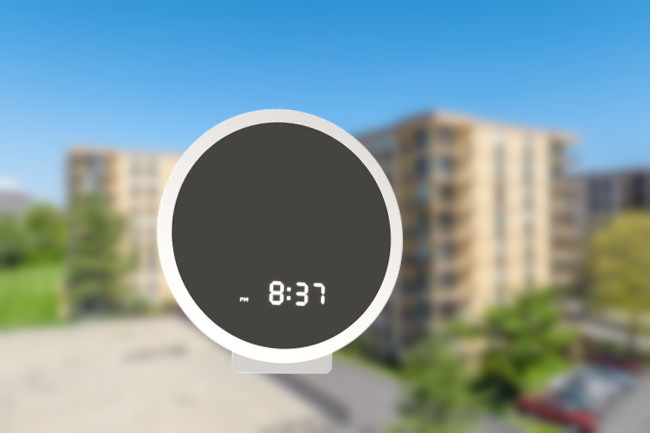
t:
8,37
